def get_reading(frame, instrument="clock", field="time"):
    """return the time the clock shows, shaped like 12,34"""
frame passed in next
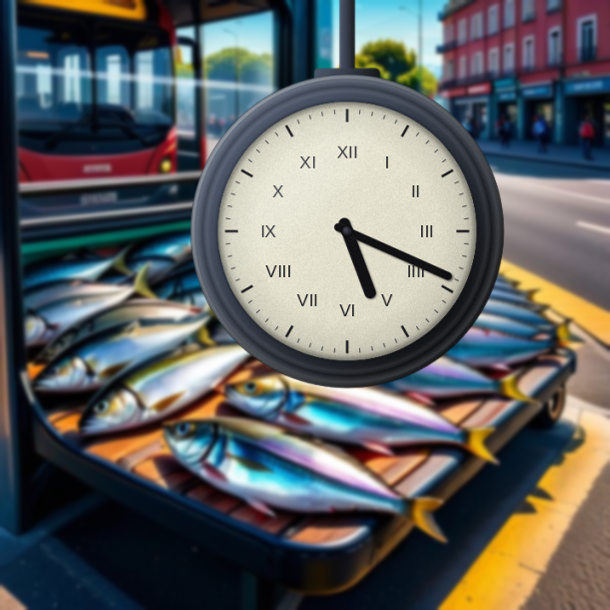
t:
5,19
